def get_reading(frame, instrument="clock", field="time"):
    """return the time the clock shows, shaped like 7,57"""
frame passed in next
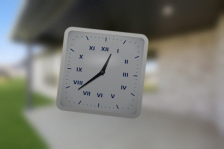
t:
12,38
